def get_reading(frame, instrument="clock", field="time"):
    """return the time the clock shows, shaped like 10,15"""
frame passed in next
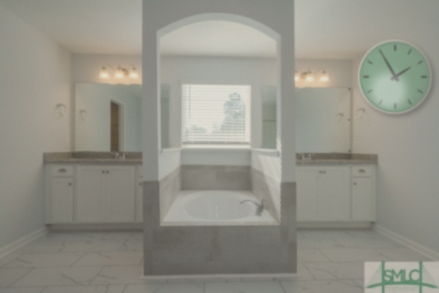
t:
1,55
